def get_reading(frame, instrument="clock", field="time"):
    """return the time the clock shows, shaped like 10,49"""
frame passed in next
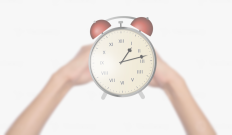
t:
1,13
